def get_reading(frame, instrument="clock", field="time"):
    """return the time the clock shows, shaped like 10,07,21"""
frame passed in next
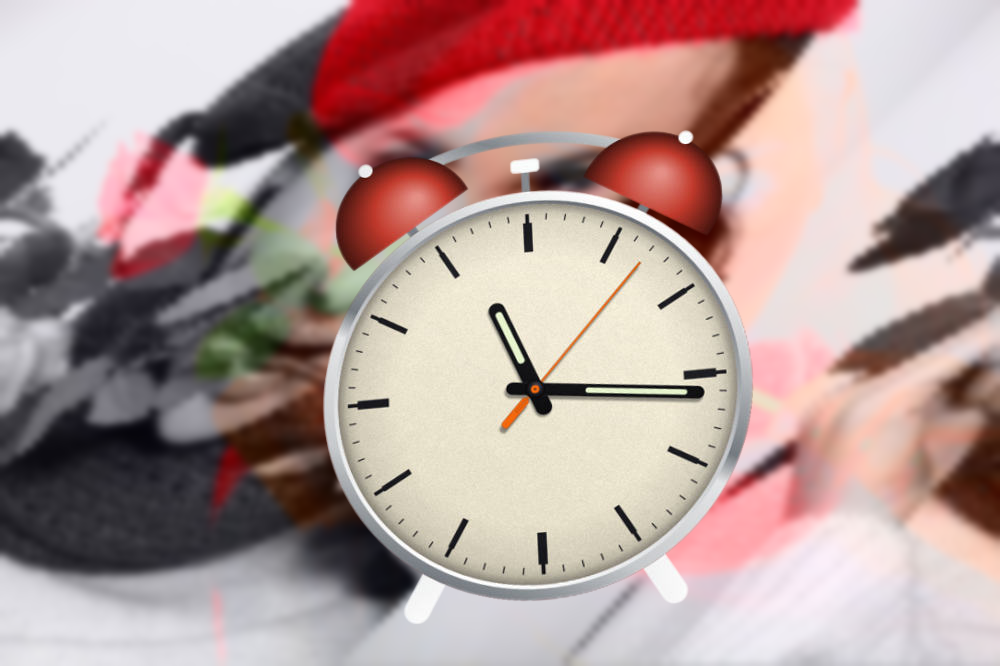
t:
11,16,07
